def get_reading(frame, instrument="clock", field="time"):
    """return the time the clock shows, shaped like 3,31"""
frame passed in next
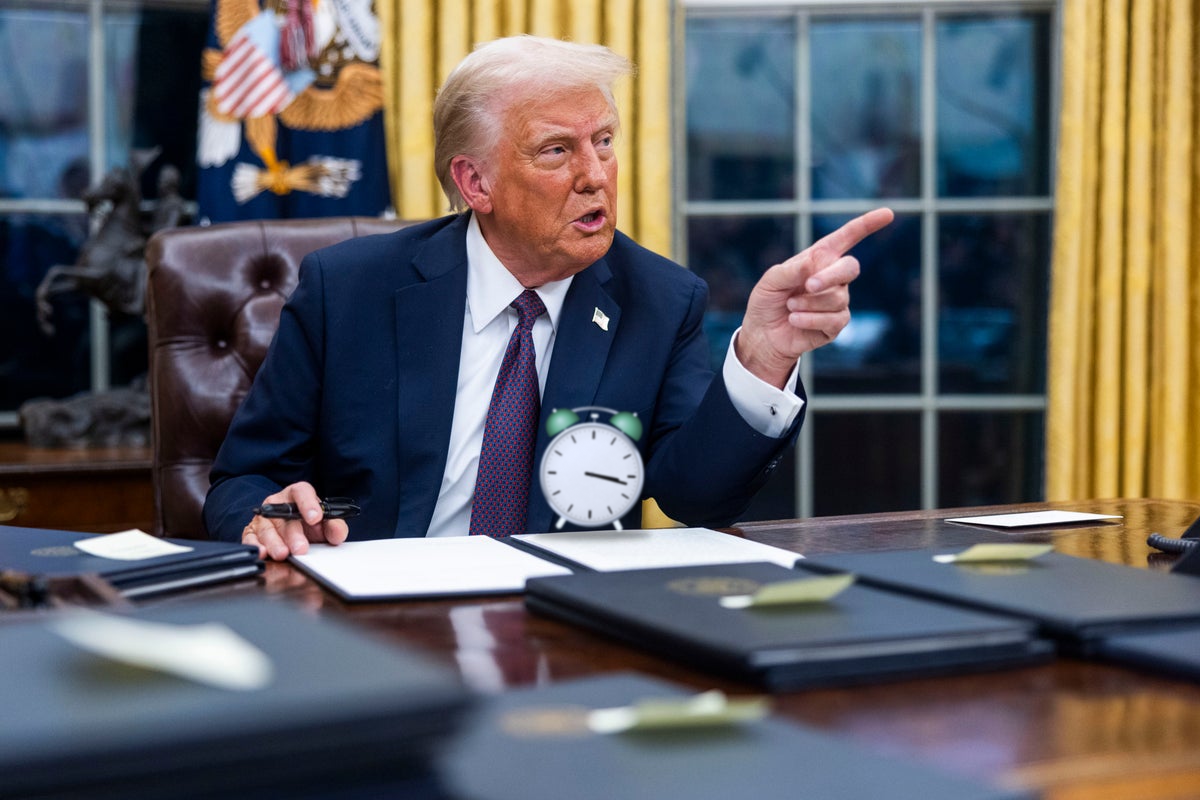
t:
3,17
